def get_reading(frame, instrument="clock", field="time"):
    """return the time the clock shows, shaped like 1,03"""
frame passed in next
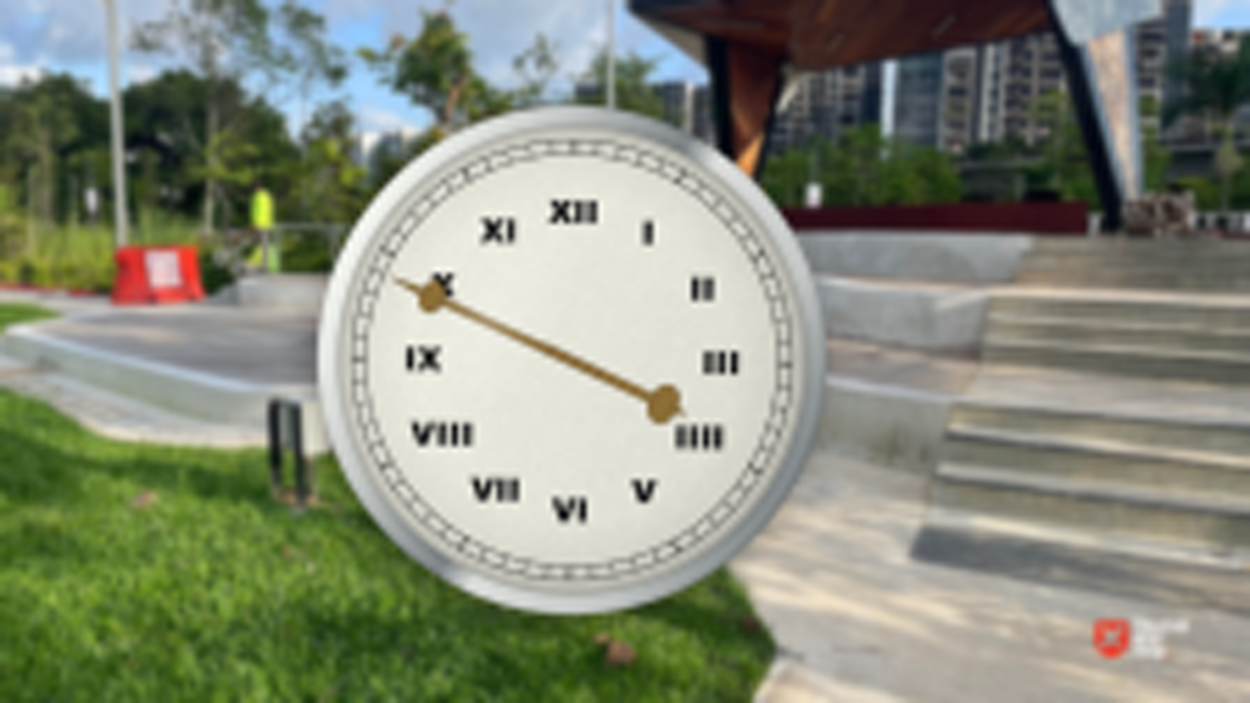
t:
3,49
